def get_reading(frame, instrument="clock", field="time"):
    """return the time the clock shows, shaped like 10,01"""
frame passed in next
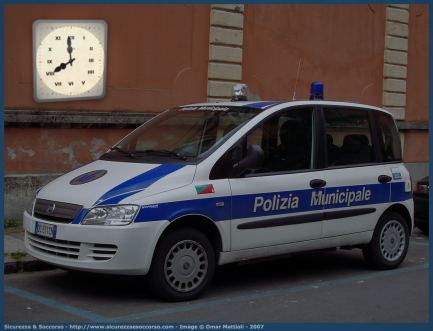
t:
7,59
